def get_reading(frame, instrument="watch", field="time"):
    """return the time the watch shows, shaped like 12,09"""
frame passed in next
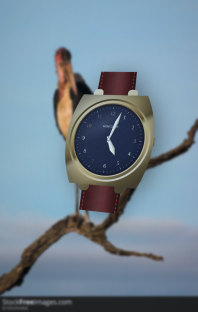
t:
5,03
